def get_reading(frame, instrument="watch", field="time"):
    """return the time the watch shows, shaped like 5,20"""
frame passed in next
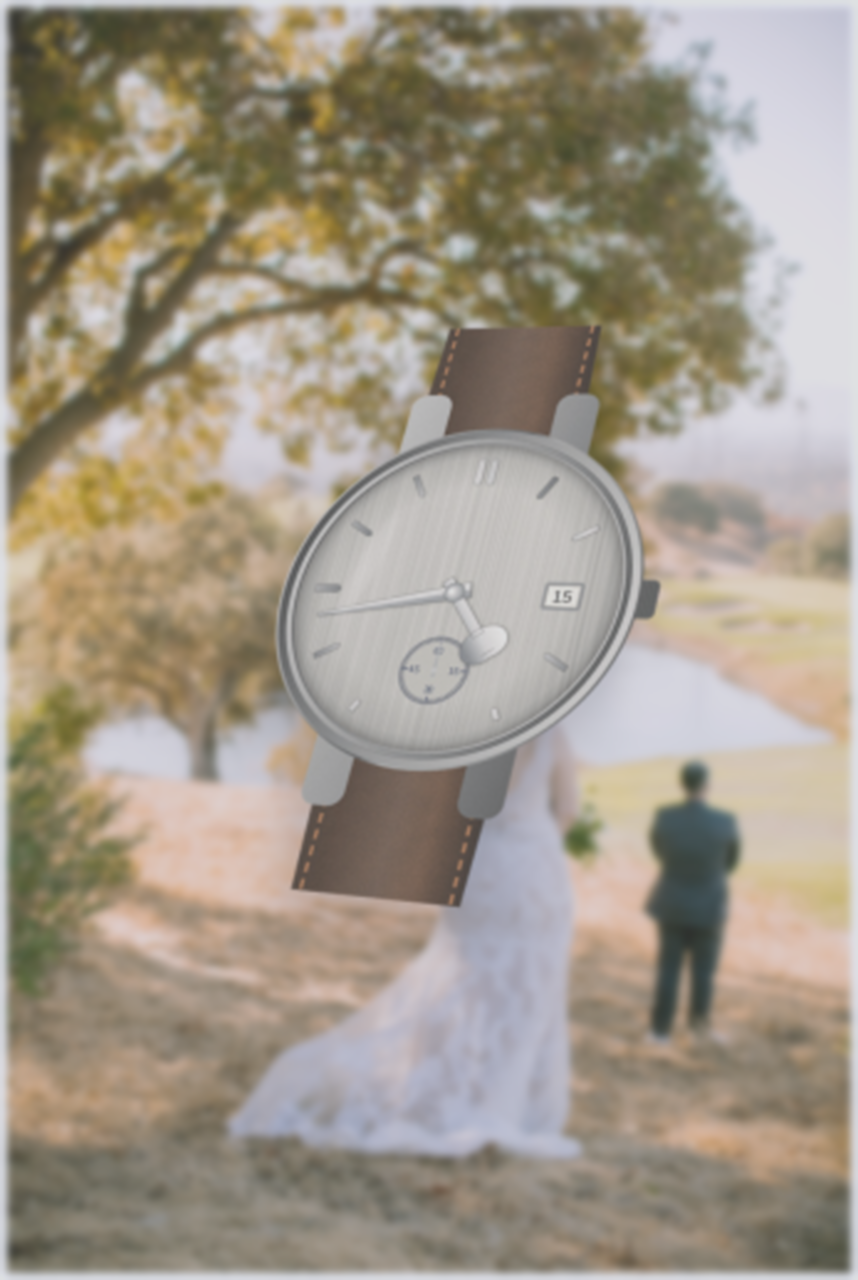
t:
4,43
